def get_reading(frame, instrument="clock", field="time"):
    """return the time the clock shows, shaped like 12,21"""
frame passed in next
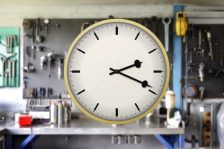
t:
2,19
